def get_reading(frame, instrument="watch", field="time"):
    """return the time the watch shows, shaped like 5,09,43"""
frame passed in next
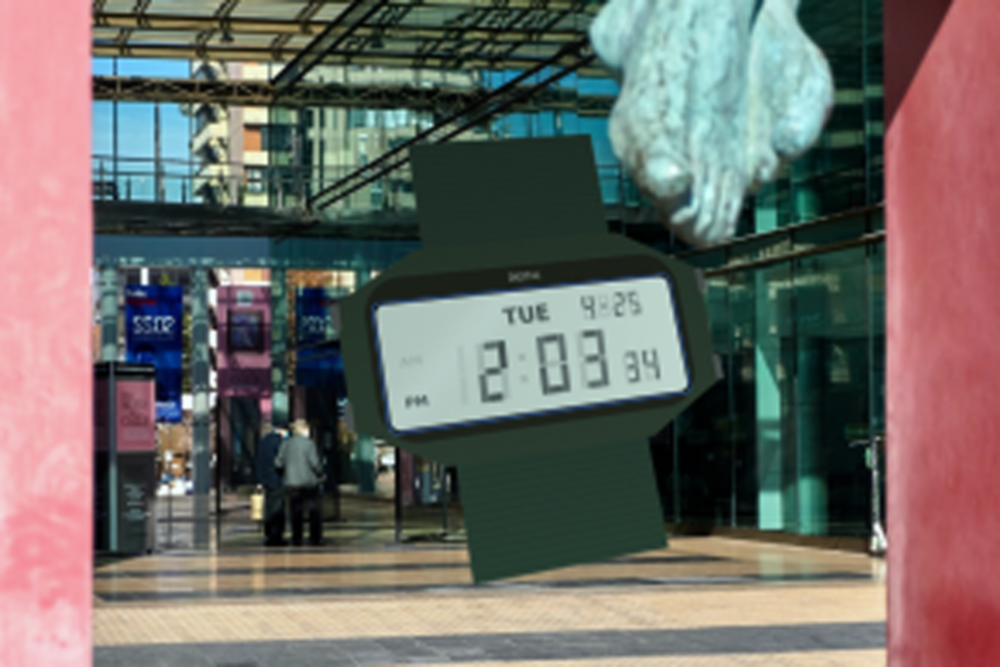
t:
2,03,34
